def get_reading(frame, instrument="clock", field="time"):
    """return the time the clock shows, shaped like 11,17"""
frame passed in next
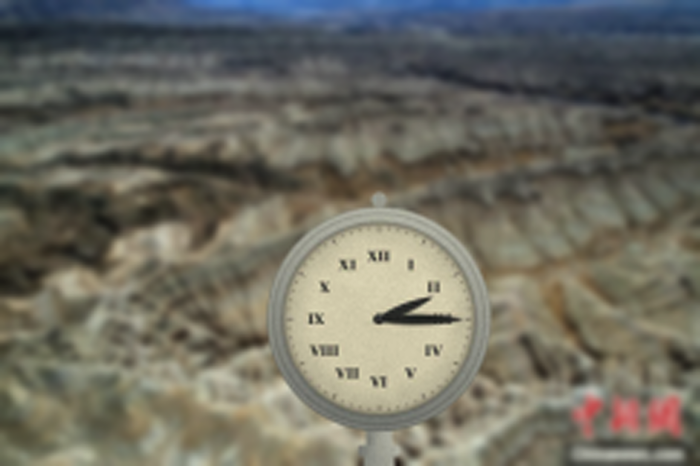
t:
2,15
